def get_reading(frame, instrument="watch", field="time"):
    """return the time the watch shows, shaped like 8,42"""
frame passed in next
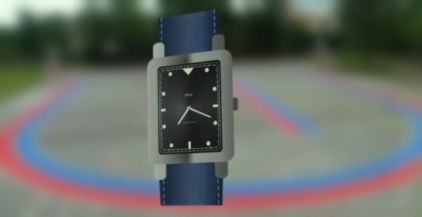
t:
7,19
